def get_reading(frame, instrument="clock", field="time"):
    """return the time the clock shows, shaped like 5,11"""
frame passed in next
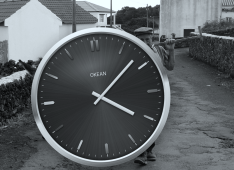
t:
4,08
